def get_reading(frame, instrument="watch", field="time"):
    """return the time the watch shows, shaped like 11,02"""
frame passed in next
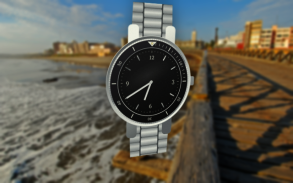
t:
6,40
